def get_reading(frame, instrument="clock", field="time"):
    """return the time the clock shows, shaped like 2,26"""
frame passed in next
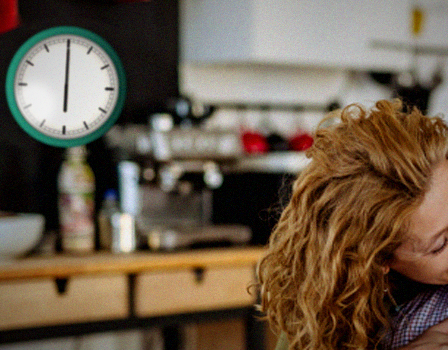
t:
6,00
